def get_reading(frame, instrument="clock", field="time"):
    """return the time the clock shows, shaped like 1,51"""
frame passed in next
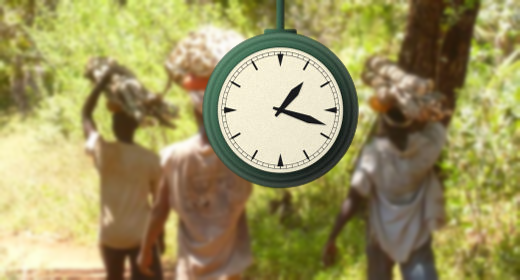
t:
1,18
